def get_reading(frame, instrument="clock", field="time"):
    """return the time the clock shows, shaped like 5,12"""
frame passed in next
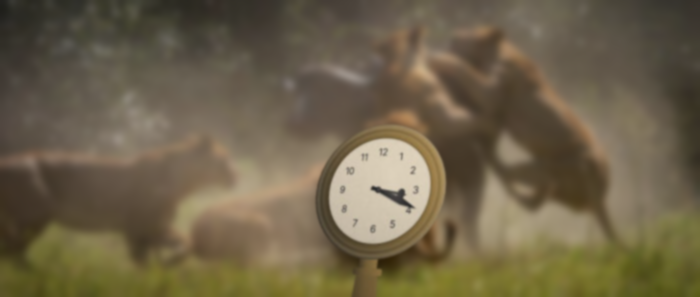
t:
3,19
